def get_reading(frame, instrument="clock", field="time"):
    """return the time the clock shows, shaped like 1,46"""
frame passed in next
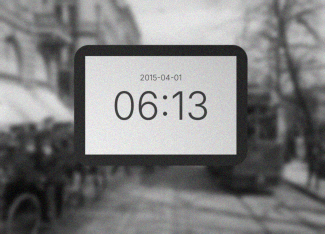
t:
6,13
